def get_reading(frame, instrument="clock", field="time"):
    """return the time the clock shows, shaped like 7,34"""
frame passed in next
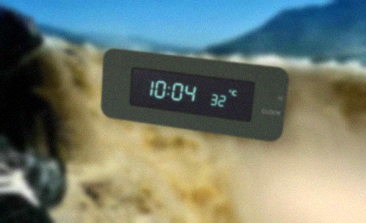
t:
10,04
